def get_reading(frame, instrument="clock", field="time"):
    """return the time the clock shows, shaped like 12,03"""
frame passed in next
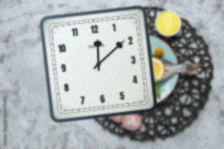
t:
12,09
